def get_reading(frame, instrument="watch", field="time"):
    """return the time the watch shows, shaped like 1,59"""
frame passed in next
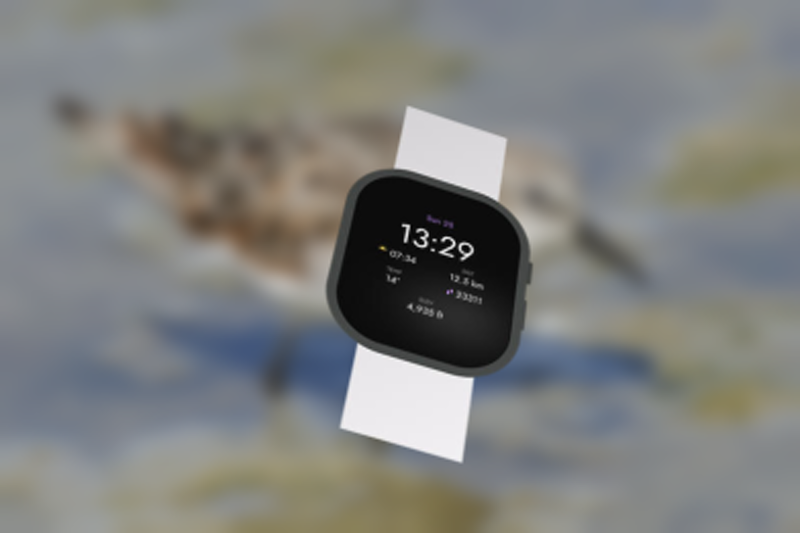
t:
13,29
